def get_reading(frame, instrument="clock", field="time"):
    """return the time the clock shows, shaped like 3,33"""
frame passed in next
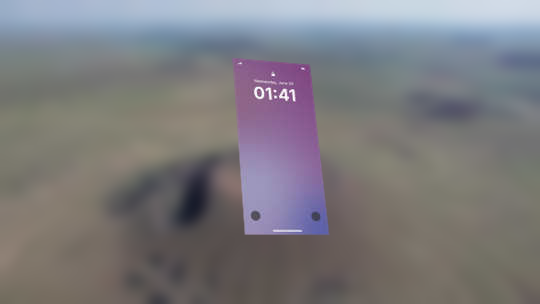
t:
1,41
